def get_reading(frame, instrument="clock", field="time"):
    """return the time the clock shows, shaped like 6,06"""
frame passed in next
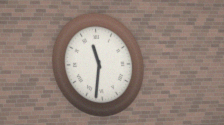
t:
11,32
